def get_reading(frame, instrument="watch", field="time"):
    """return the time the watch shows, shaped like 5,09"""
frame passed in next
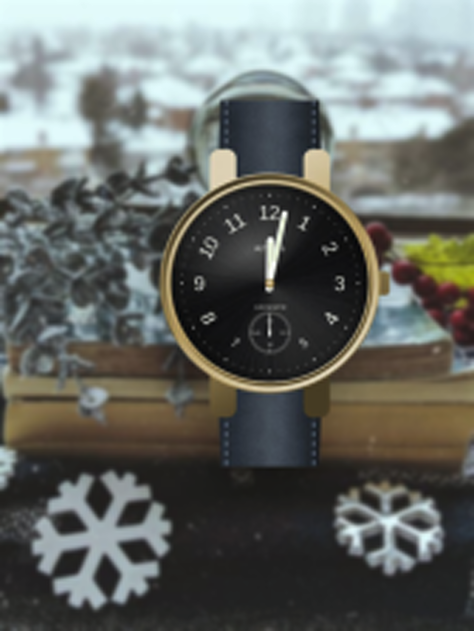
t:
12,02
